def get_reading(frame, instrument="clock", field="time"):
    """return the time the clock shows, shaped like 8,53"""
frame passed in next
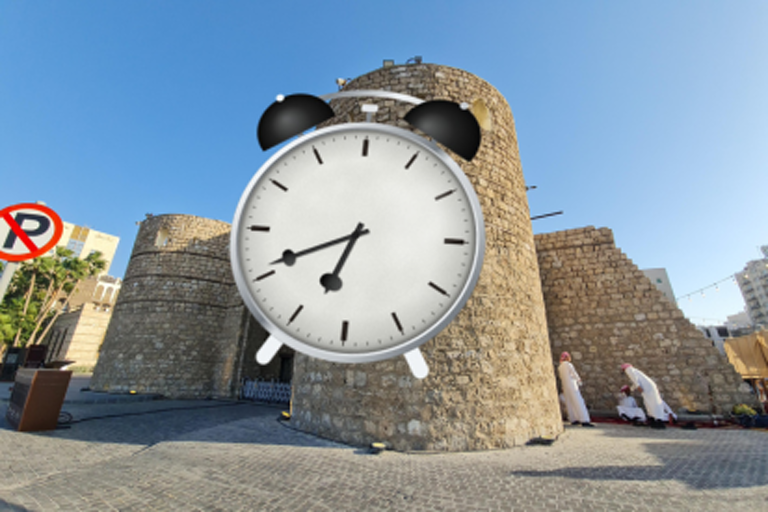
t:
6,41
